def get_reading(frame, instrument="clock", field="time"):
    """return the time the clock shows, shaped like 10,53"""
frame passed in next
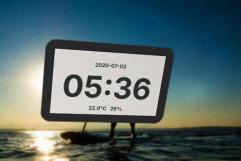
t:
5,36
